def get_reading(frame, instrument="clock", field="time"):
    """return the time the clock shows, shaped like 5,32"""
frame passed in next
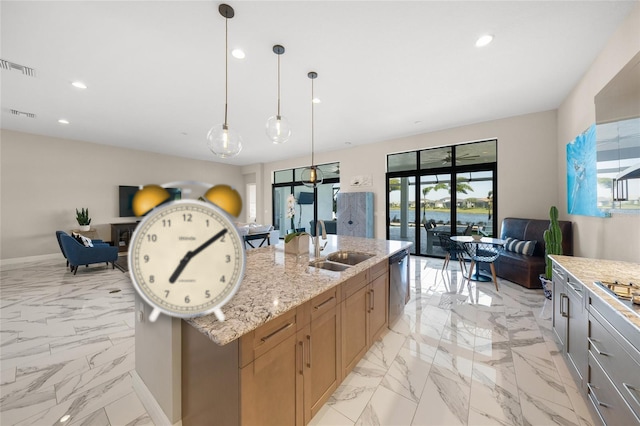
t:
7,09
